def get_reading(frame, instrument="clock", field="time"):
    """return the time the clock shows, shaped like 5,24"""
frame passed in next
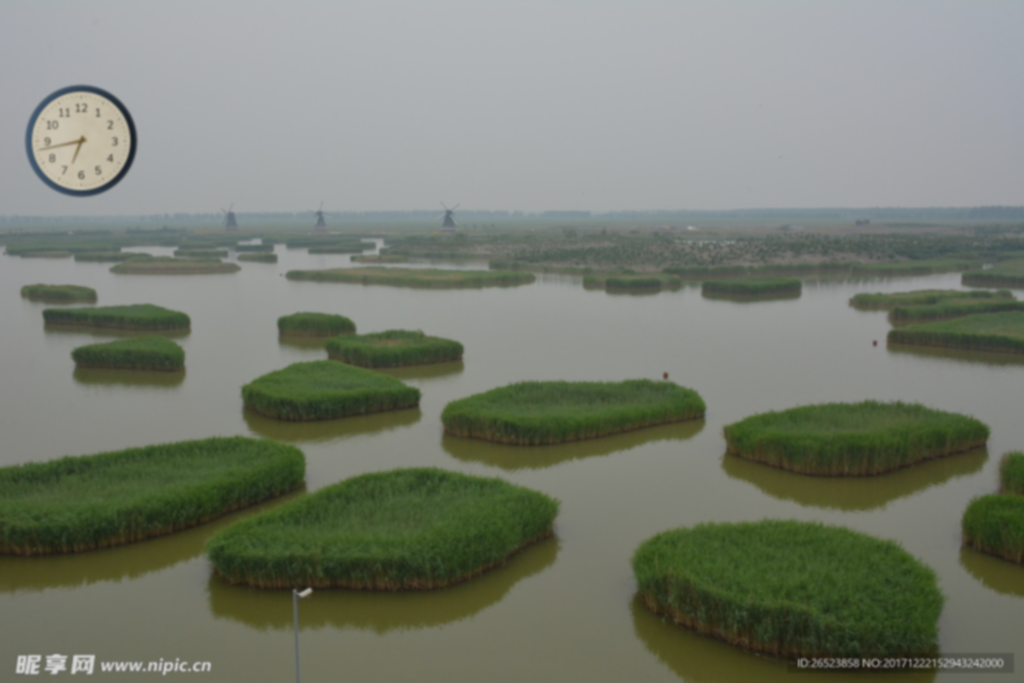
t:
6,43
